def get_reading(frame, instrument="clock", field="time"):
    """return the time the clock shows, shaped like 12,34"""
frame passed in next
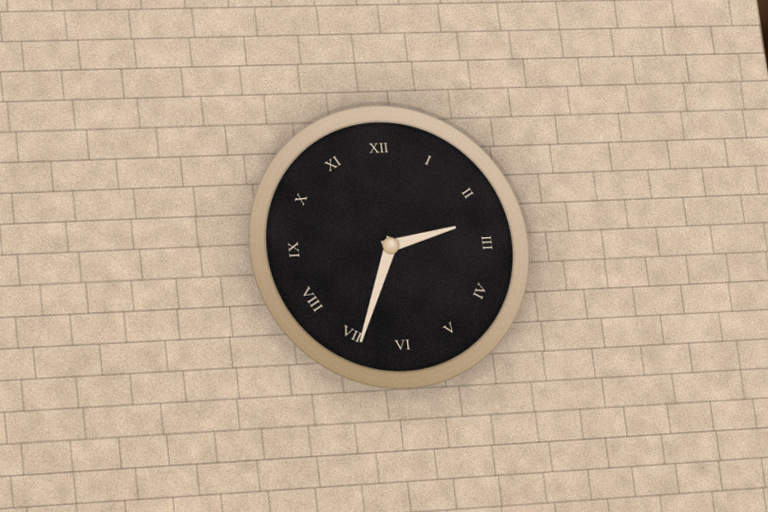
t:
2,34
